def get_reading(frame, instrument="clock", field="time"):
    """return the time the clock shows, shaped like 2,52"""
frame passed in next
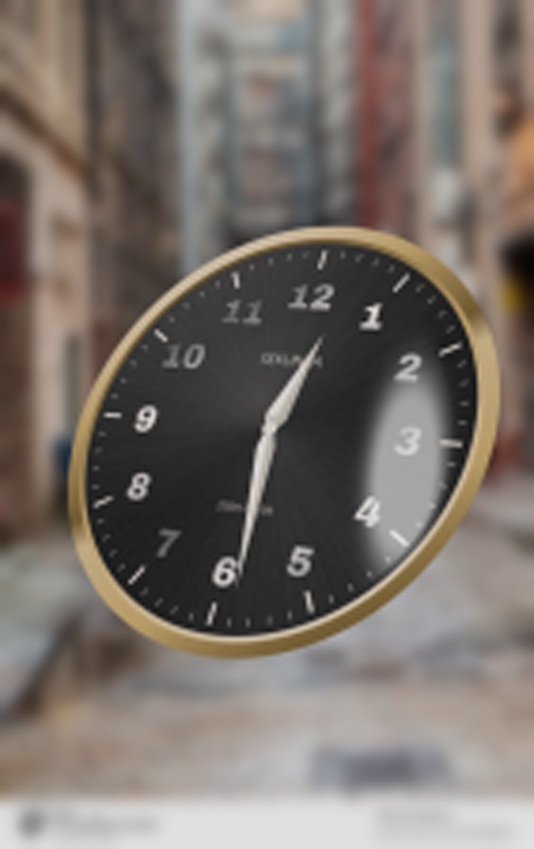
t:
12,29
